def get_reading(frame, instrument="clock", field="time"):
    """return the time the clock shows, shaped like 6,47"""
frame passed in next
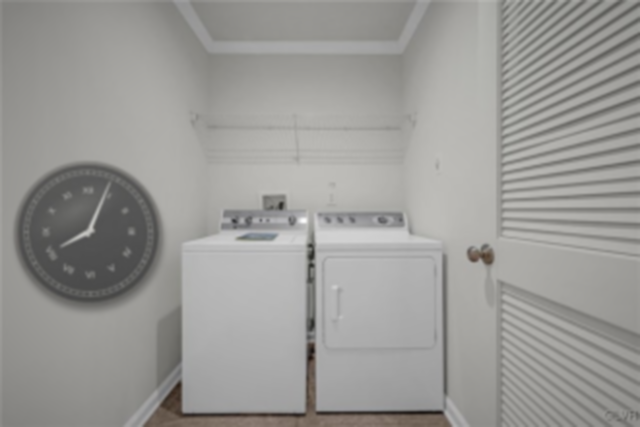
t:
8,04
